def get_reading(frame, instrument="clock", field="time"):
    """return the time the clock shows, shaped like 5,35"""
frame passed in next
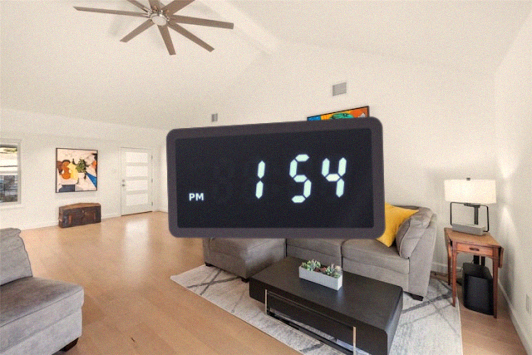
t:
1,54
